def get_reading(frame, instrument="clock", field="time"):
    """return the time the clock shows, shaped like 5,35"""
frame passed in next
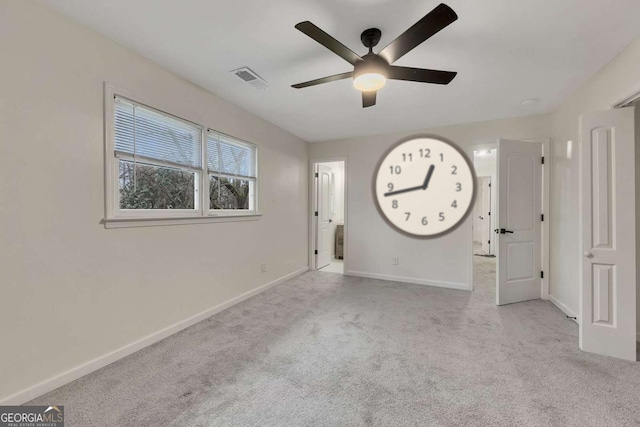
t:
12,43
